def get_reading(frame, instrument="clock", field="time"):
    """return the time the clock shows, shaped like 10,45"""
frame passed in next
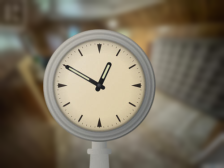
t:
12,50
